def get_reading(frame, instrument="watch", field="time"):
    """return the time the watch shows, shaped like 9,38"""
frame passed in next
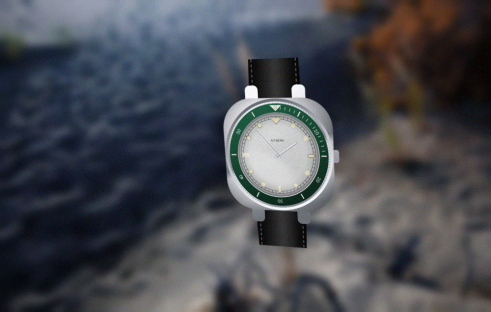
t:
1,53
